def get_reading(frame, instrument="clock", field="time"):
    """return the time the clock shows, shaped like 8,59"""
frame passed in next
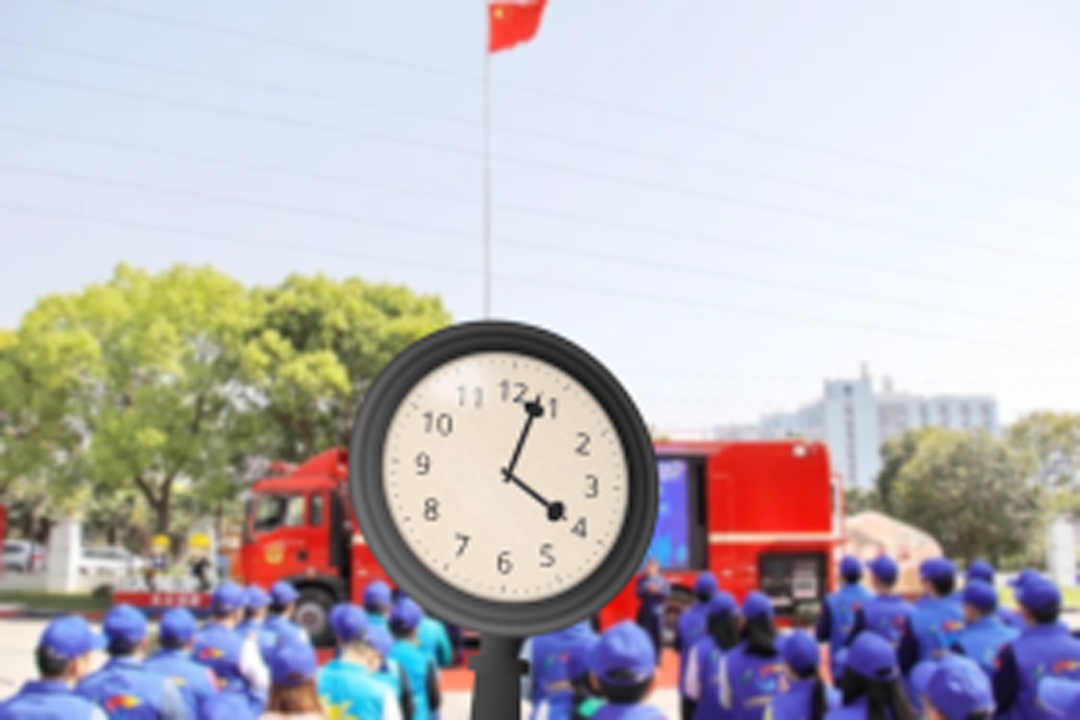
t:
4,03
